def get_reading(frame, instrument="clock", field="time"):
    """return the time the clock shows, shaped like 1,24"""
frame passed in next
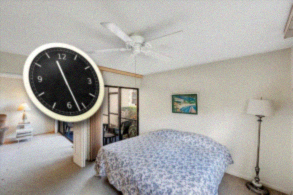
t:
11,27
